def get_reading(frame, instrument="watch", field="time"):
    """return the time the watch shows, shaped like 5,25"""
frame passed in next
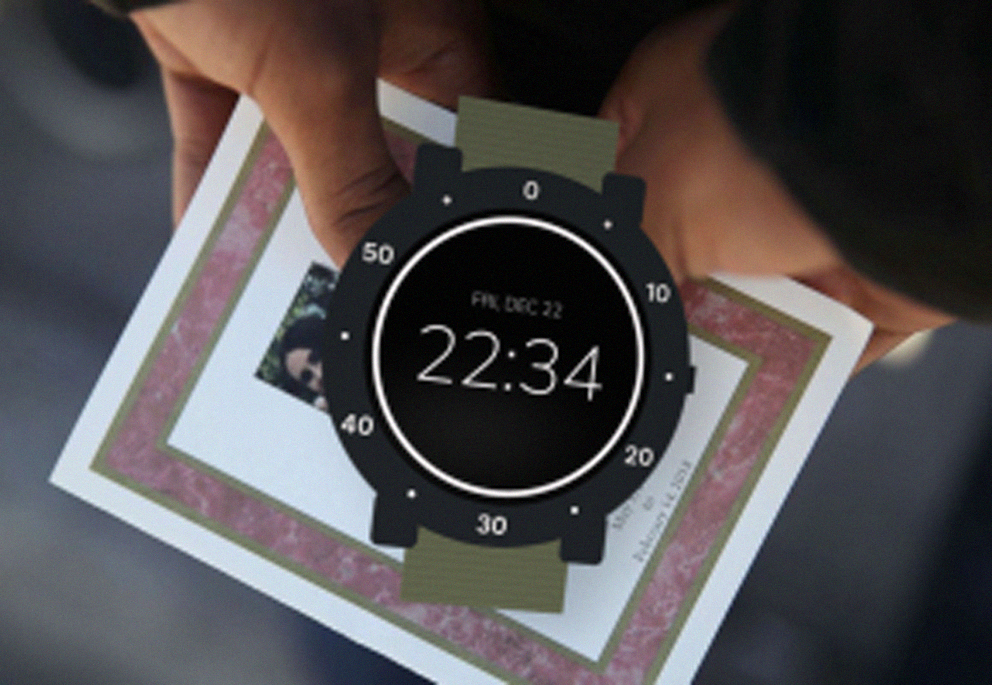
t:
22,34
